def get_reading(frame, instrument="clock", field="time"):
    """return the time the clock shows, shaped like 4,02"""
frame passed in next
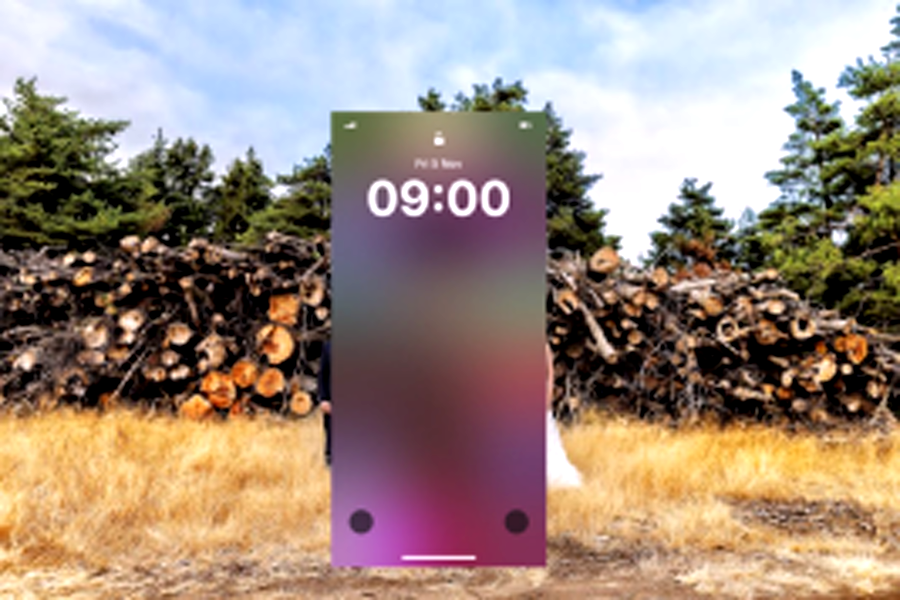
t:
9,00
